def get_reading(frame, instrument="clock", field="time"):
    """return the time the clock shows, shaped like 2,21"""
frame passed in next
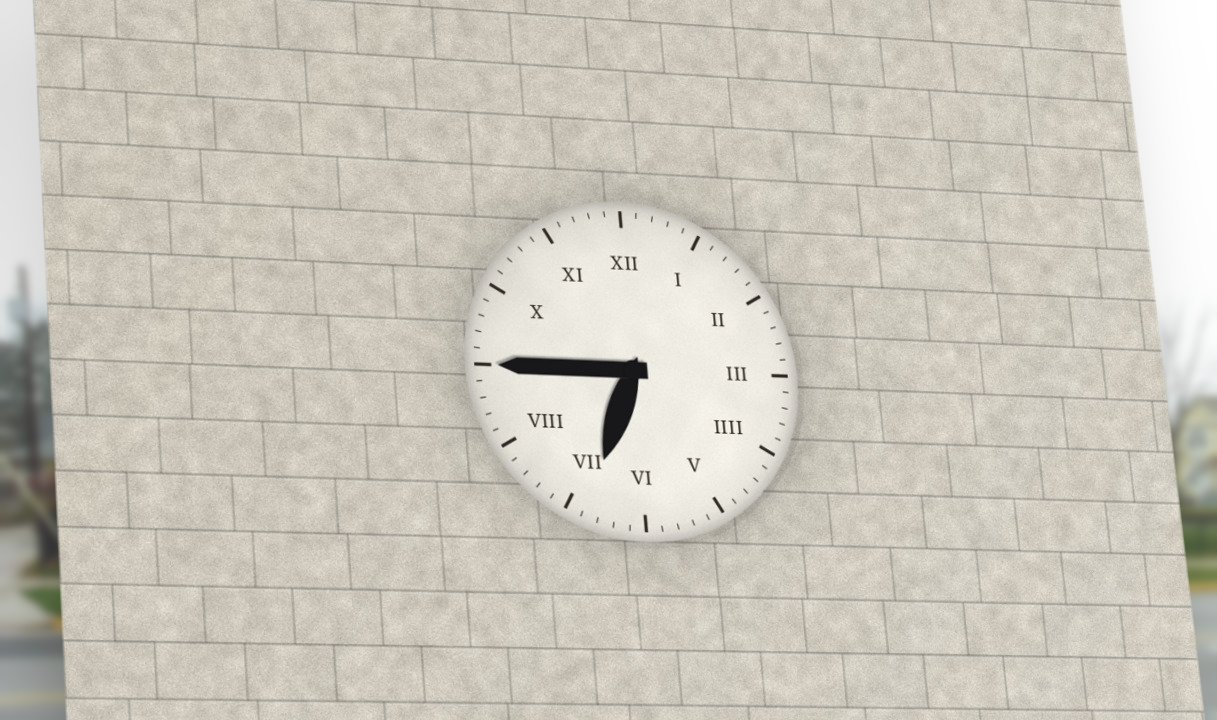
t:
6,45
